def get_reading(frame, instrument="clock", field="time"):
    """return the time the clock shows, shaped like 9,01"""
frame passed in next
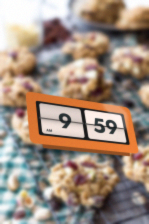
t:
9,59
